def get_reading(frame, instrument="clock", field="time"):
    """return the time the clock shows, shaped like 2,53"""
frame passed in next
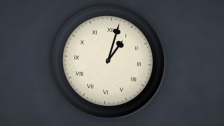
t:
1,02
